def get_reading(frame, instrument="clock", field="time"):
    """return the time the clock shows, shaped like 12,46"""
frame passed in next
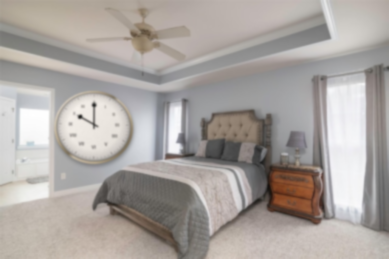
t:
10,00
